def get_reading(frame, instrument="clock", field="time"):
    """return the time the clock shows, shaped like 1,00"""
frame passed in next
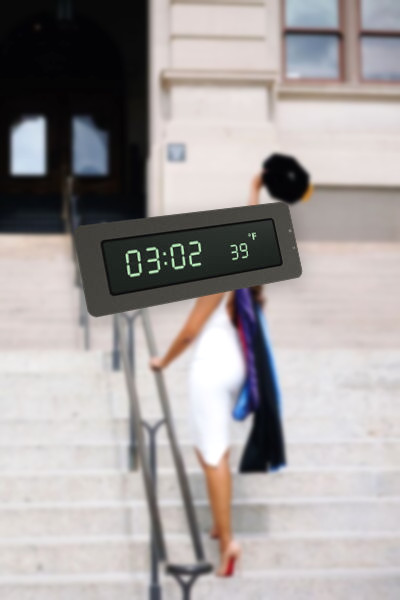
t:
3,02
